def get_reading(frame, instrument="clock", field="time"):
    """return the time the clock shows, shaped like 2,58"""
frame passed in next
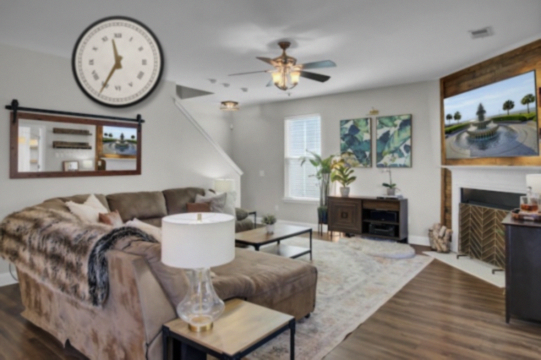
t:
11,35
